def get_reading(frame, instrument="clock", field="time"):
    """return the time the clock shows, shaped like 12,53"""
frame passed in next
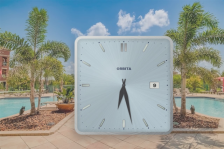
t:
6,28
